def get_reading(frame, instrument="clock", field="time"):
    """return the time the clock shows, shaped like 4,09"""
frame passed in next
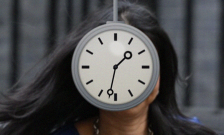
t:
1,32
